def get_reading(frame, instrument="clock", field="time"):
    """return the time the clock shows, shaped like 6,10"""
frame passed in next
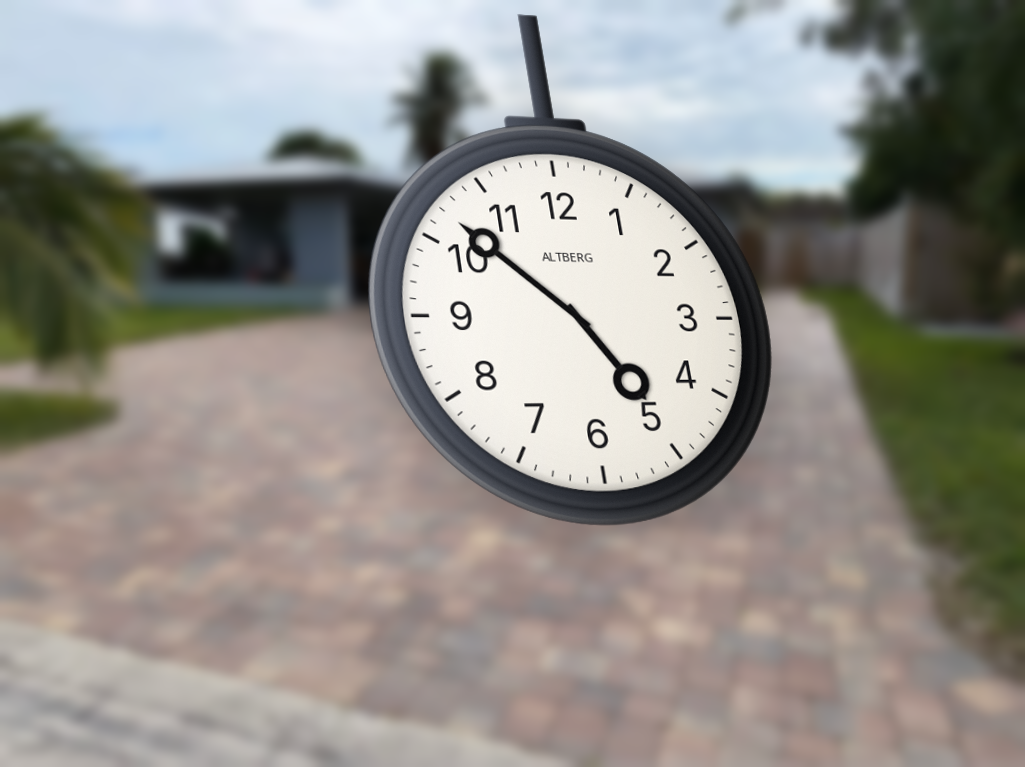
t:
4,52
